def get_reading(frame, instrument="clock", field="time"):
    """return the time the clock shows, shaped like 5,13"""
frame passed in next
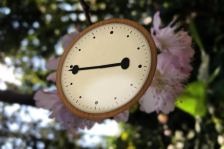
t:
2,44
